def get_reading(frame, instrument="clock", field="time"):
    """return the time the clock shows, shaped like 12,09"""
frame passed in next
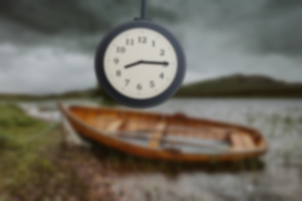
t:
8,15
